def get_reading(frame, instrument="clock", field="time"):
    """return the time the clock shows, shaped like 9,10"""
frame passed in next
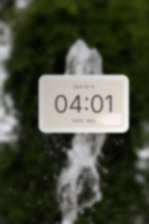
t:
4,01
